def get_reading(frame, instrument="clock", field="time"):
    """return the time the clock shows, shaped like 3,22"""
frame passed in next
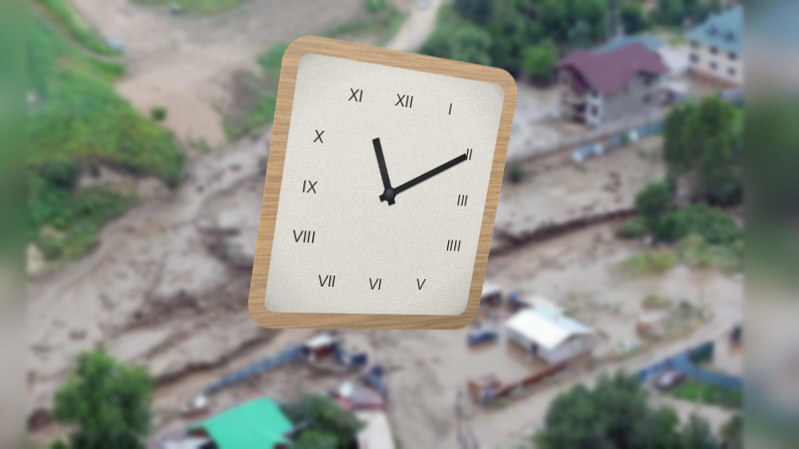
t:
11,10
